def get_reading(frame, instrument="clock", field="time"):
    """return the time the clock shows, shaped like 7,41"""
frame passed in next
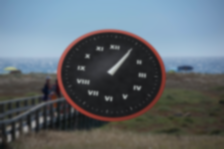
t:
1,05
